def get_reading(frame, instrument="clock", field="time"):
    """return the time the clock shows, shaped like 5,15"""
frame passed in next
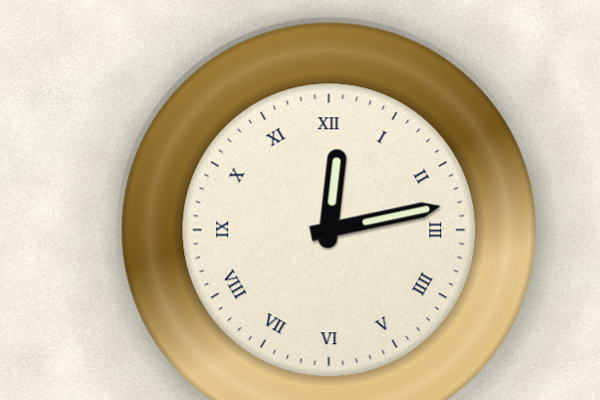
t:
12,13
